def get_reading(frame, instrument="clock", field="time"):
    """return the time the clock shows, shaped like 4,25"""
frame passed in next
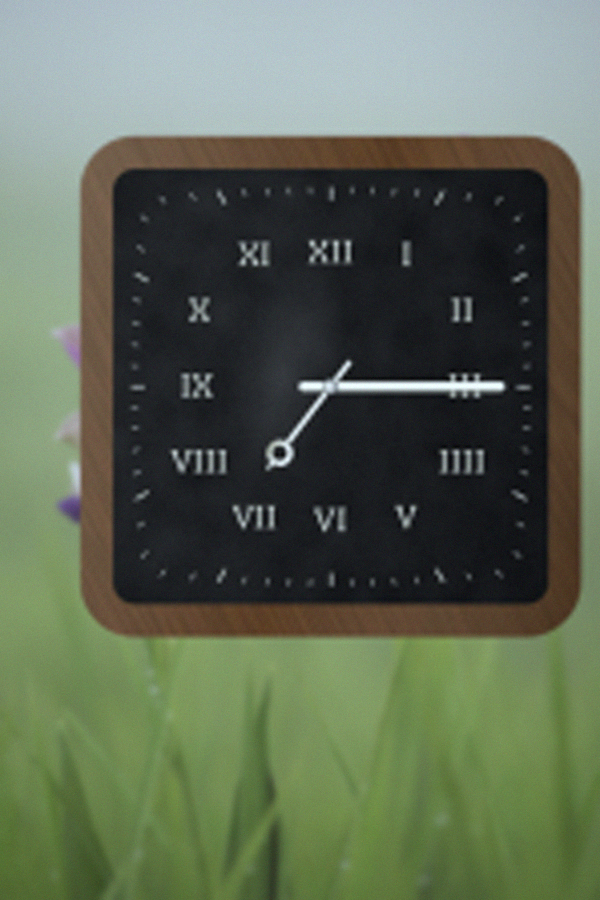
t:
7,15
